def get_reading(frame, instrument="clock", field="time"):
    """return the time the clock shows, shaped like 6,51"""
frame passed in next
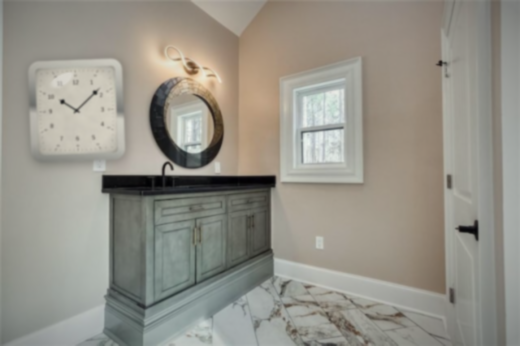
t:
10,08
